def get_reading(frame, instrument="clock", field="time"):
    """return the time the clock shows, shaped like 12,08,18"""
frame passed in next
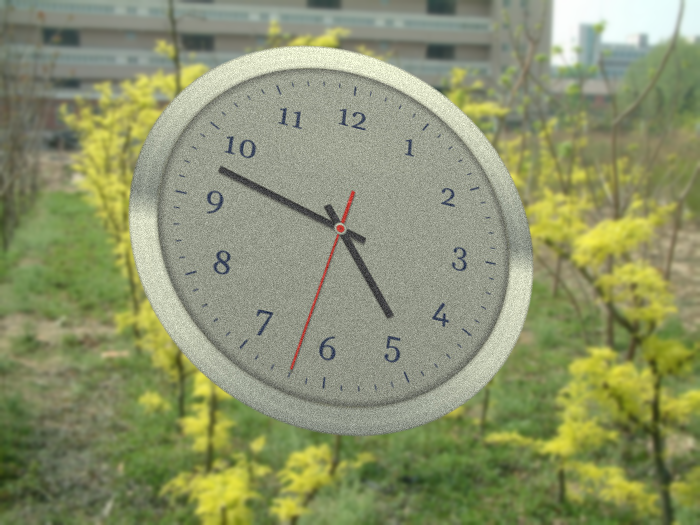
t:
4,47,32
